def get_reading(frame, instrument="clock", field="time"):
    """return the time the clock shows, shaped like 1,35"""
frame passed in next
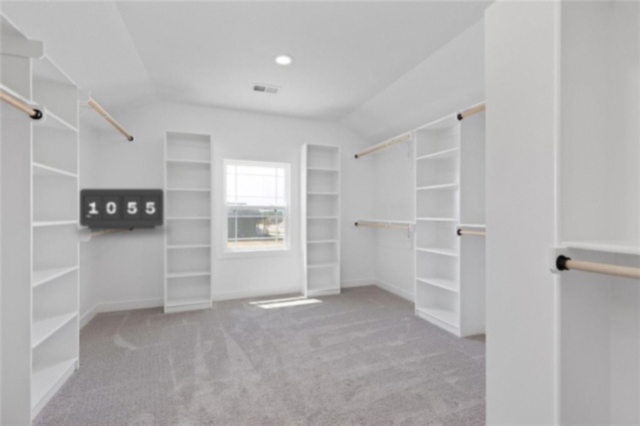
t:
10,55
